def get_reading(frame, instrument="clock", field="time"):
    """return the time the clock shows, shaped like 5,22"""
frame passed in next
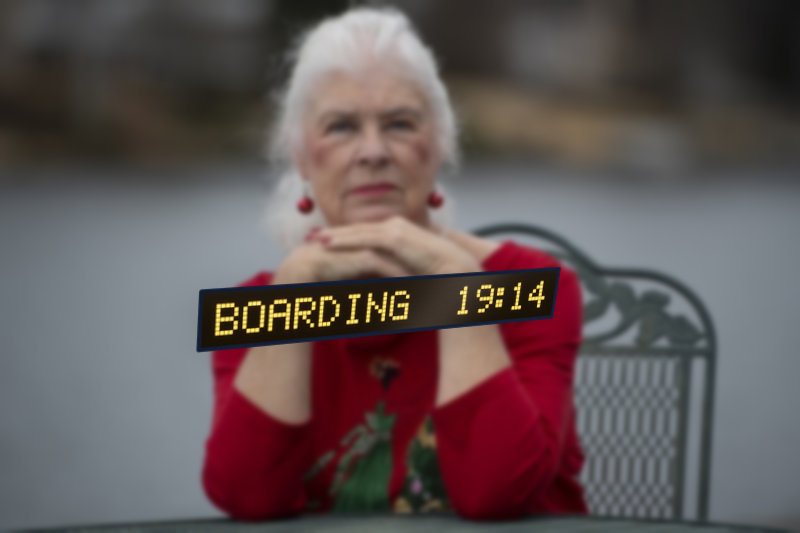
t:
19,14
